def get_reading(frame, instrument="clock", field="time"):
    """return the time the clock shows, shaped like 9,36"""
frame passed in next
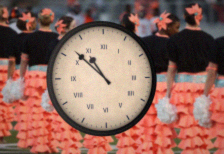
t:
10,52
